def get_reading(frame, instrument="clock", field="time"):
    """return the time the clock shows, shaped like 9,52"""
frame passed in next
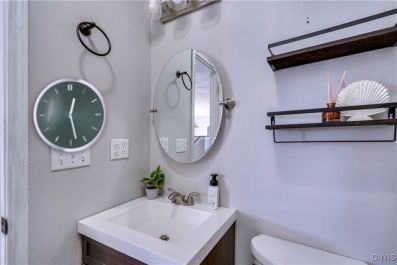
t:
12,28
